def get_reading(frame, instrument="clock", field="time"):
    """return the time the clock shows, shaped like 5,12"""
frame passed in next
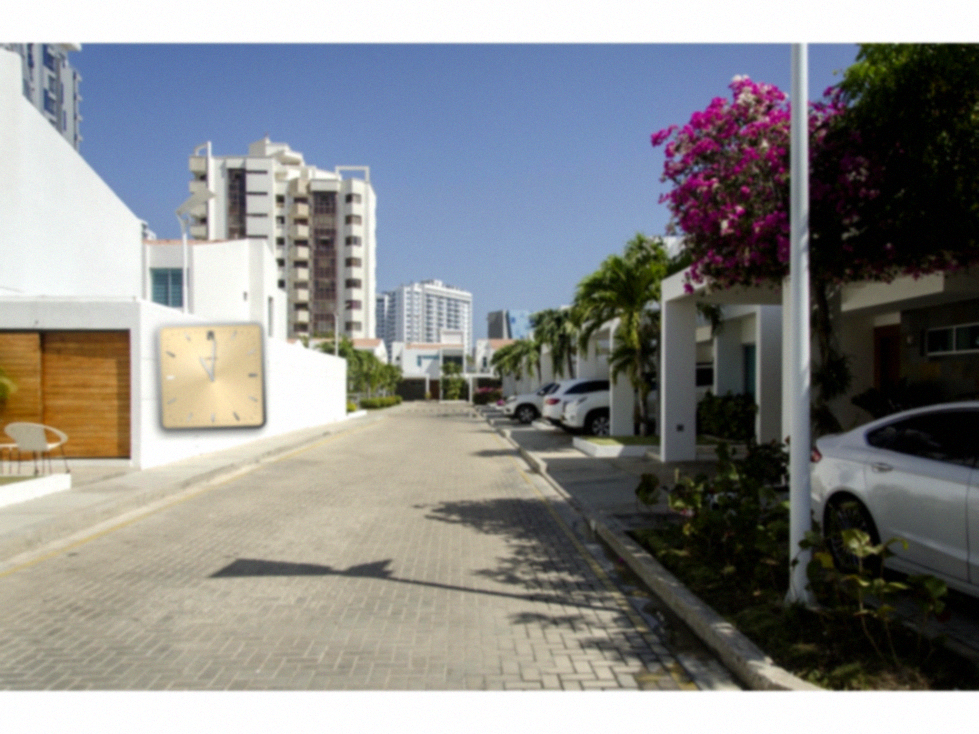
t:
11,01
